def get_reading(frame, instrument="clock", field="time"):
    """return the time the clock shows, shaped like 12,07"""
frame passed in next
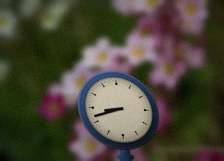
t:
8,42
